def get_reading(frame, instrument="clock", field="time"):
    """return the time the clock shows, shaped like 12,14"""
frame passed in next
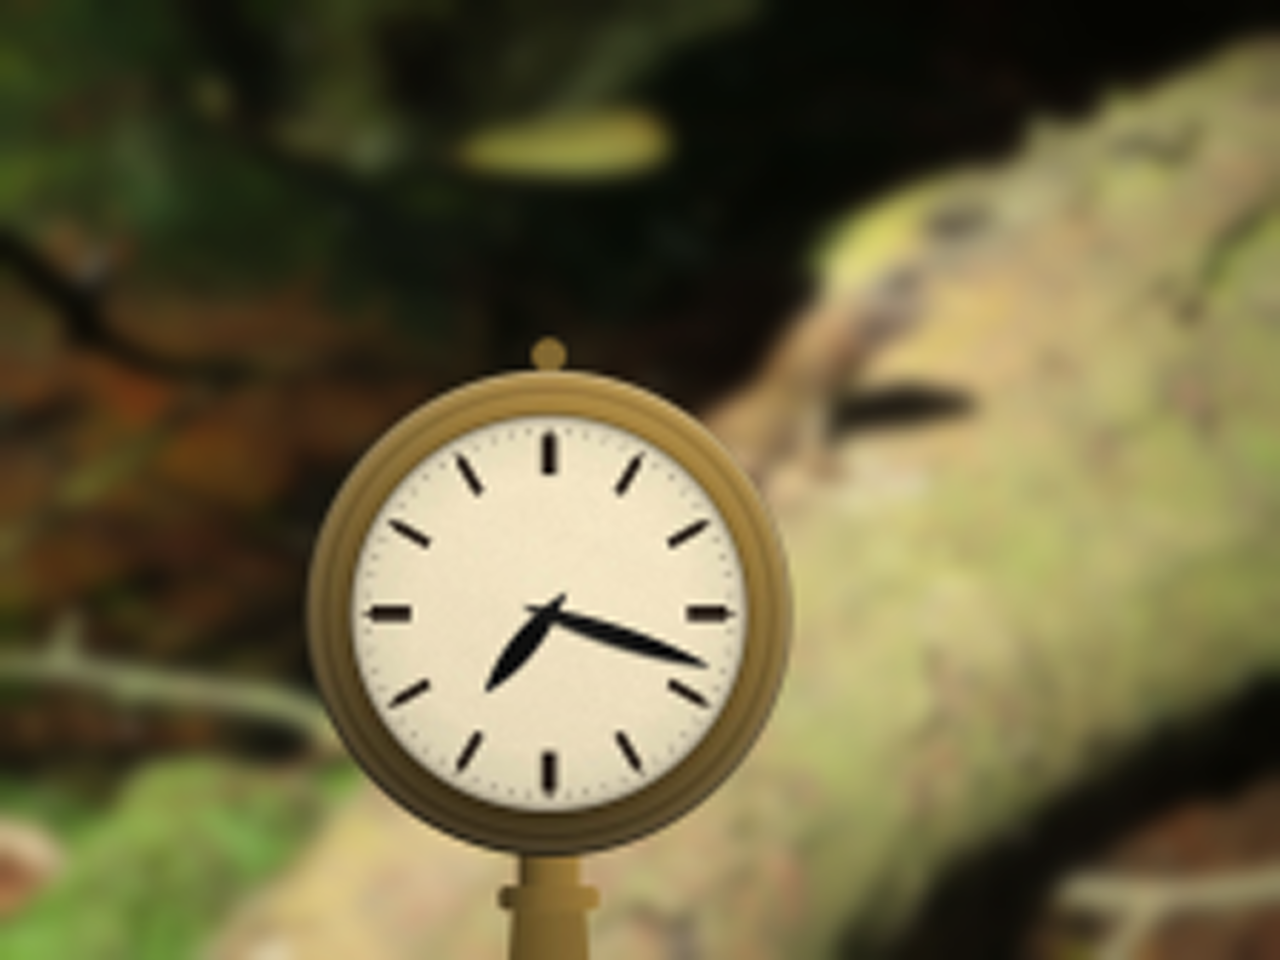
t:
7,18
